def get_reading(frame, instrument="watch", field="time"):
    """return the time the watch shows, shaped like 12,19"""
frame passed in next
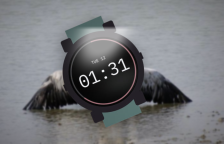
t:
1,31
